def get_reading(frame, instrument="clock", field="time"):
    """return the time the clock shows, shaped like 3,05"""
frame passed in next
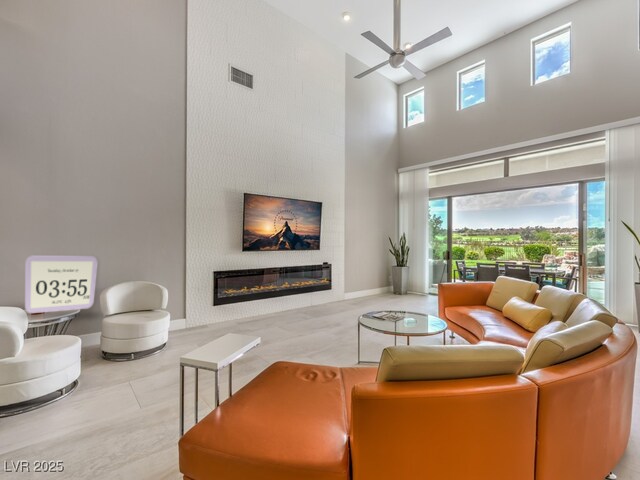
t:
3,55
